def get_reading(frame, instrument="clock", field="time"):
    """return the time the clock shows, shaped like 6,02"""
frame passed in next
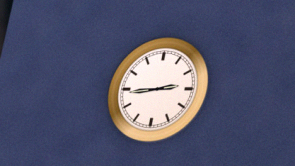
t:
2,44
